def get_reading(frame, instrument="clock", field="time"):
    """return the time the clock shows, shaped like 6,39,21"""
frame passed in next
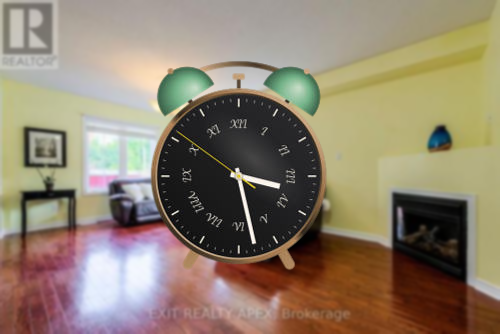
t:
3,27,51
